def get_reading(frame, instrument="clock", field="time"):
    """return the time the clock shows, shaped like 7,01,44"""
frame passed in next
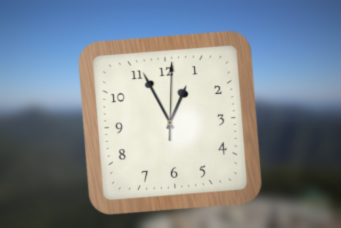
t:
12,56,01
